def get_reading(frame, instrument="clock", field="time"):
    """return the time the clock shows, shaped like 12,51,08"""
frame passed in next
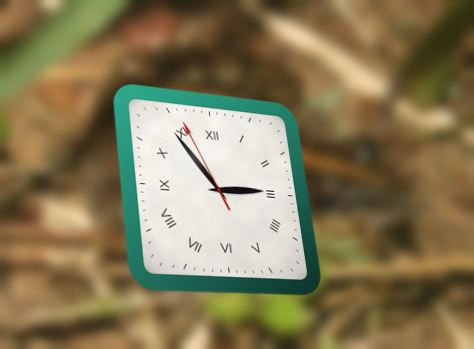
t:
2,53,56
